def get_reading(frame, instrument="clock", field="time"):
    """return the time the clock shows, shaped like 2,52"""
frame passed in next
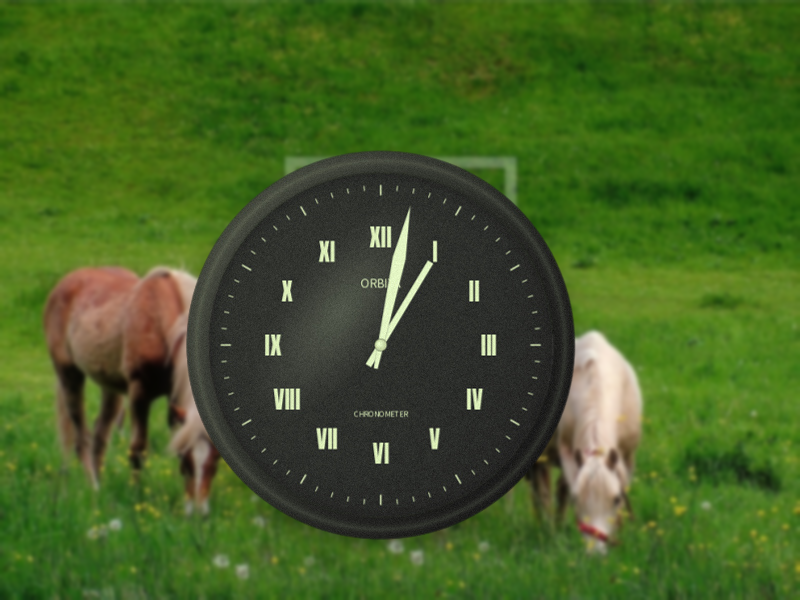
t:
1,02
